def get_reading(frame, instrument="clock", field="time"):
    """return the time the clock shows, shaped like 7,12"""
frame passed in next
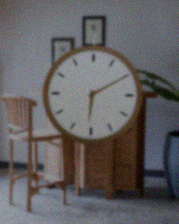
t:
6,10
